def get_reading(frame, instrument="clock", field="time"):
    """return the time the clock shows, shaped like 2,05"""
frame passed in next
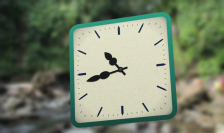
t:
10,43
